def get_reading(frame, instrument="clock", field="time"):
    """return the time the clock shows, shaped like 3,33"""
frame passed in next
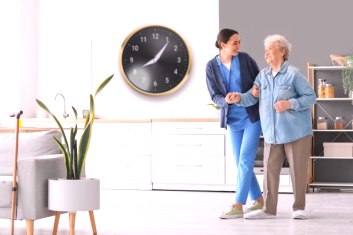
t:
8,06
